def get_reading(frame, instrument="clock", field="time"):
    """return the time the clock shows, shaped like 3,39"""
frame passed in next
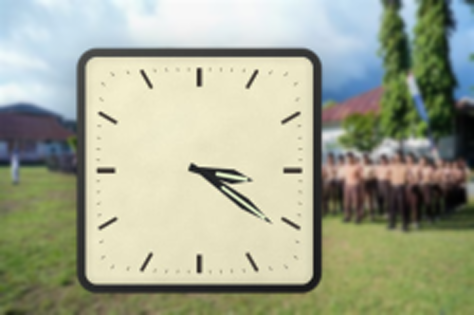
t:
3,21
